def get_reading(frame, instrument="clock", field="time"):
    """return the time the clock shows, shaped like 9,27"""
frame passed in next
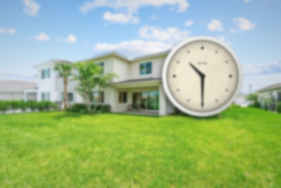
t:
10,30
